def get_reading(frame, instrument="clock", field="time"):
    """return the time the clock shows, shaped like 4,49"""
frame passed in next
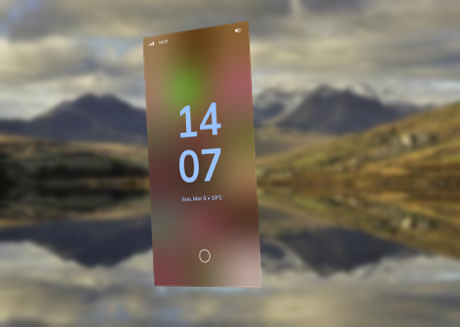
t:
14,07
